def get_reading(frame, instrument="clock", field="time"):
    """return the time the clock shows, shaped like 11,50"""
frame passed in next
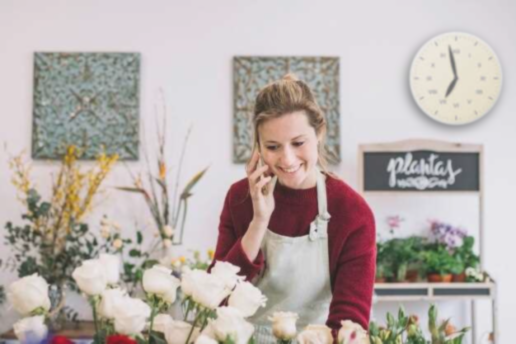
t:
6,58
